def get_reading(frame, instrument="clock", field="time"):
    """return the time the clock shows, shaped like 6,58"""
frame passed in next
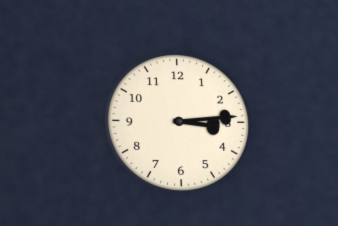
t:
3,14
